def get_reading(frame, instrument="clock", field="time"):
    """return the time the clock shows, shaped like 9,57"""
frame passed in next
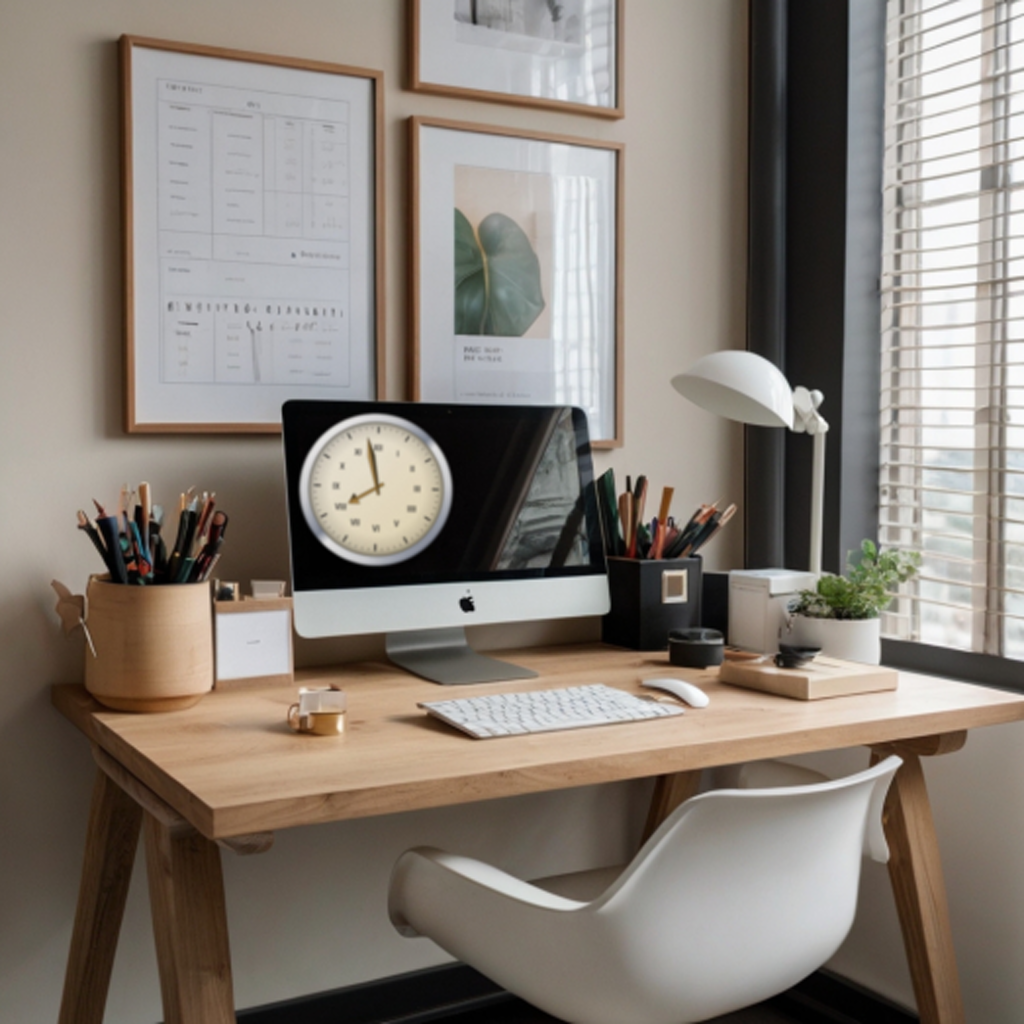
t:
7,58
